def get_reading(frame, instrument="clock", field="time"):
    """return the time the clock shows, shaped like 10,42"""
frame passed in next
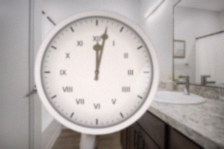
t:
12,02
